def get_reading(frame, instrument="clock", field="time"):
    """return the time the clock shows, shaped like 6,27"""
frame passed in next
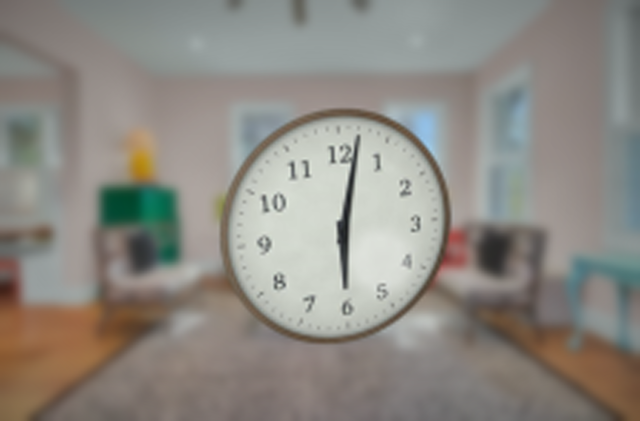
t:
6,02
